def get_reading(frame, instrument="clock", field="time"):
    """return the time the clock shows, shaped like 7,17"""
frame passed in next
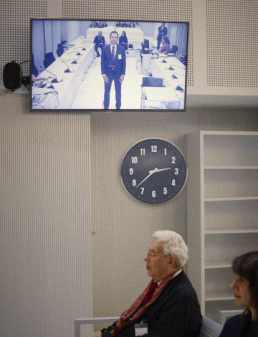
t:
2,38
